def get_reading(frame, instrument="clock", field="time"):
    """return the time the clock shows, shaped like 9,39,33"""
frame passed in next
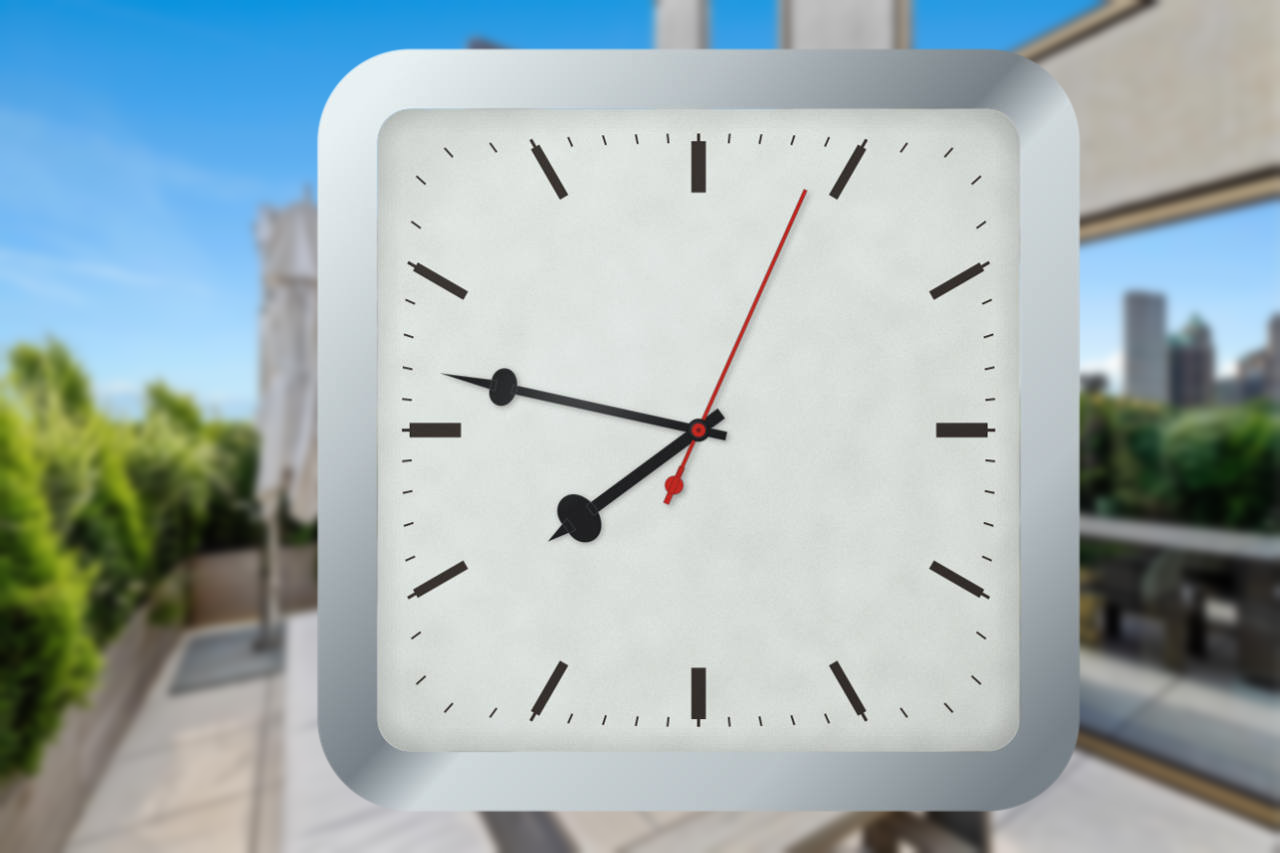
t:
7,47,04
